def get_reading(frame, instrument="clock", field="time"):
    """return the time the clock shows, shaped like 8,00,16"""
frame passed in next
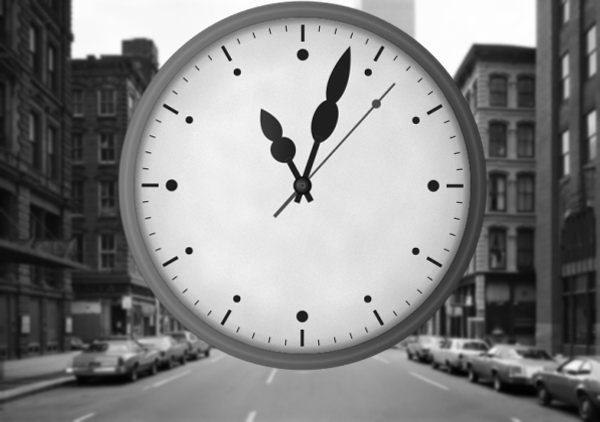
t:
11,03,07
